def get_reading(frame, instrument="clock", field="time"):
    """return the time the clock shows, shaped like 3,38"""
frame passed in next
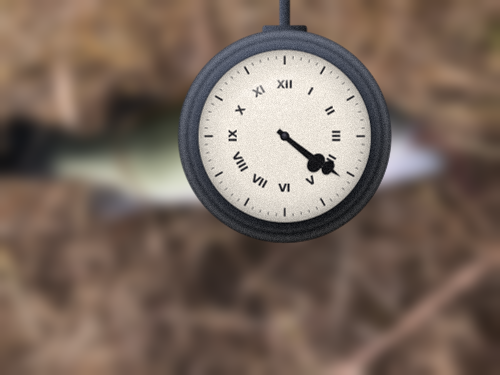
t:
4,21
